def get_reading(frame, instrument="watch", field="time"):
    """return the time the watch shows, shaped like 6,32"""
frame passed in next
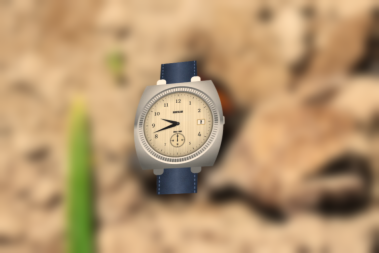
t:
9,42
